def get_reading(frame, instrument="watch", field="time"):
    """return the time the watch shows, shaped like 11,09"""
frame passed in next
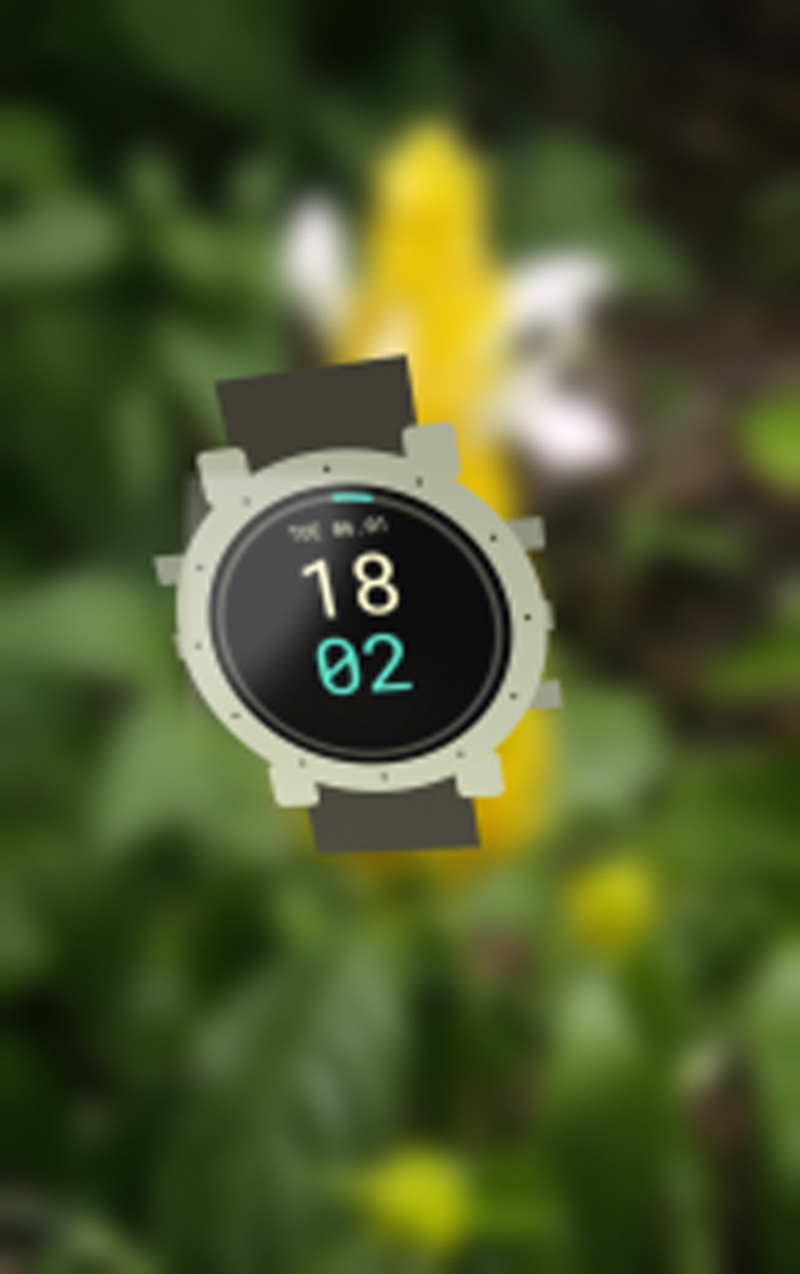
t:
18,02
